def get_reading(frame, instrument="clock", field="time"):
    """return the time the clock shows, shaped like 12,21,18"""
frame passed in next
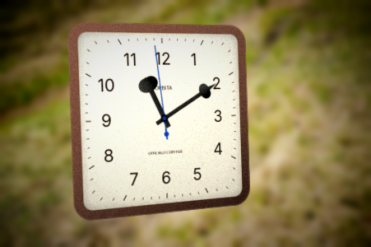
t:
11,09,59
